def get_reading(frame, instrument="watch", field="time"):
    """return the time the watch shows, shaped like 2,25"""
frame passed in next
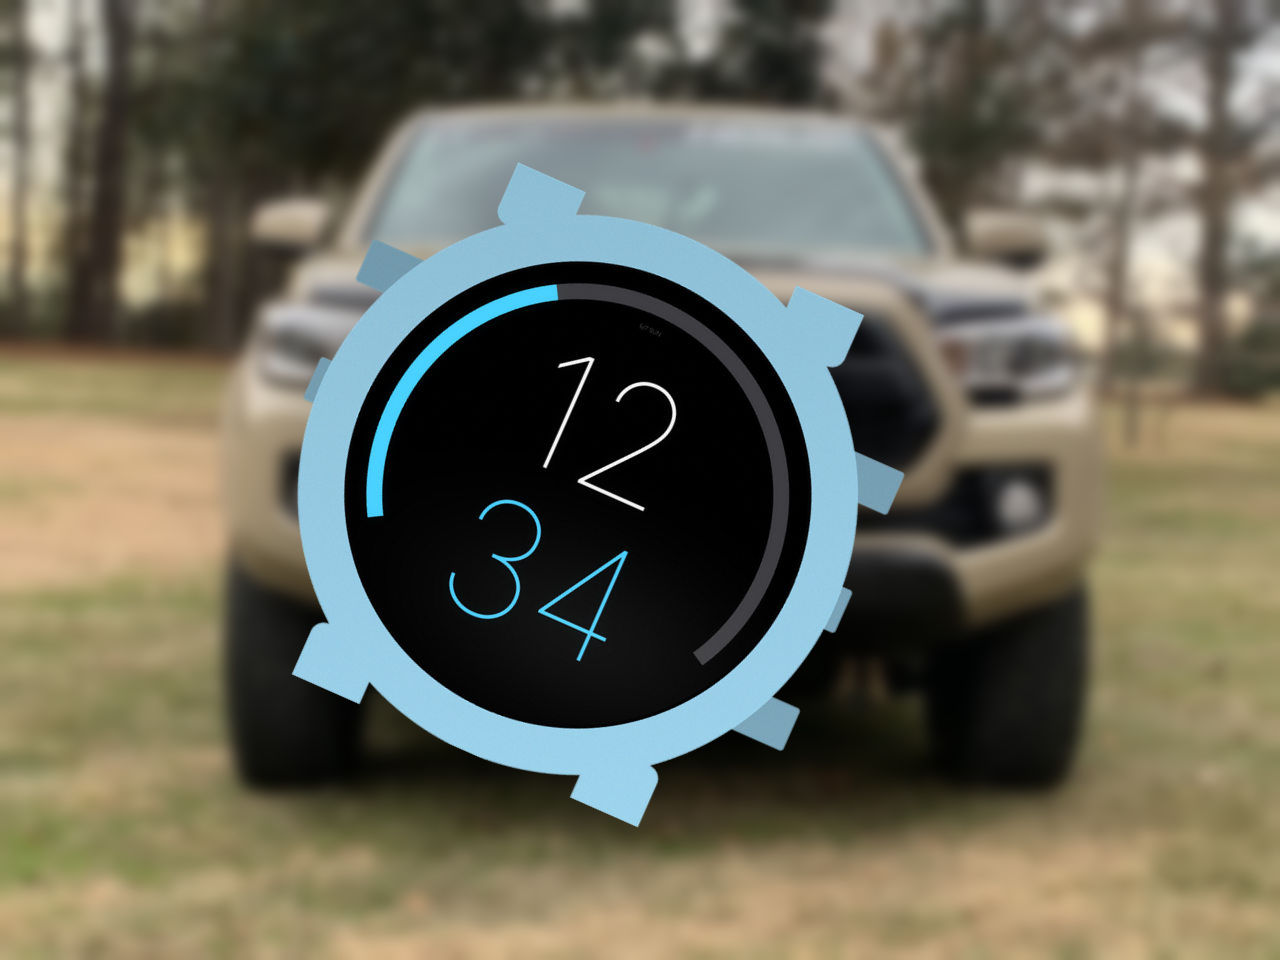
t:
12,34
